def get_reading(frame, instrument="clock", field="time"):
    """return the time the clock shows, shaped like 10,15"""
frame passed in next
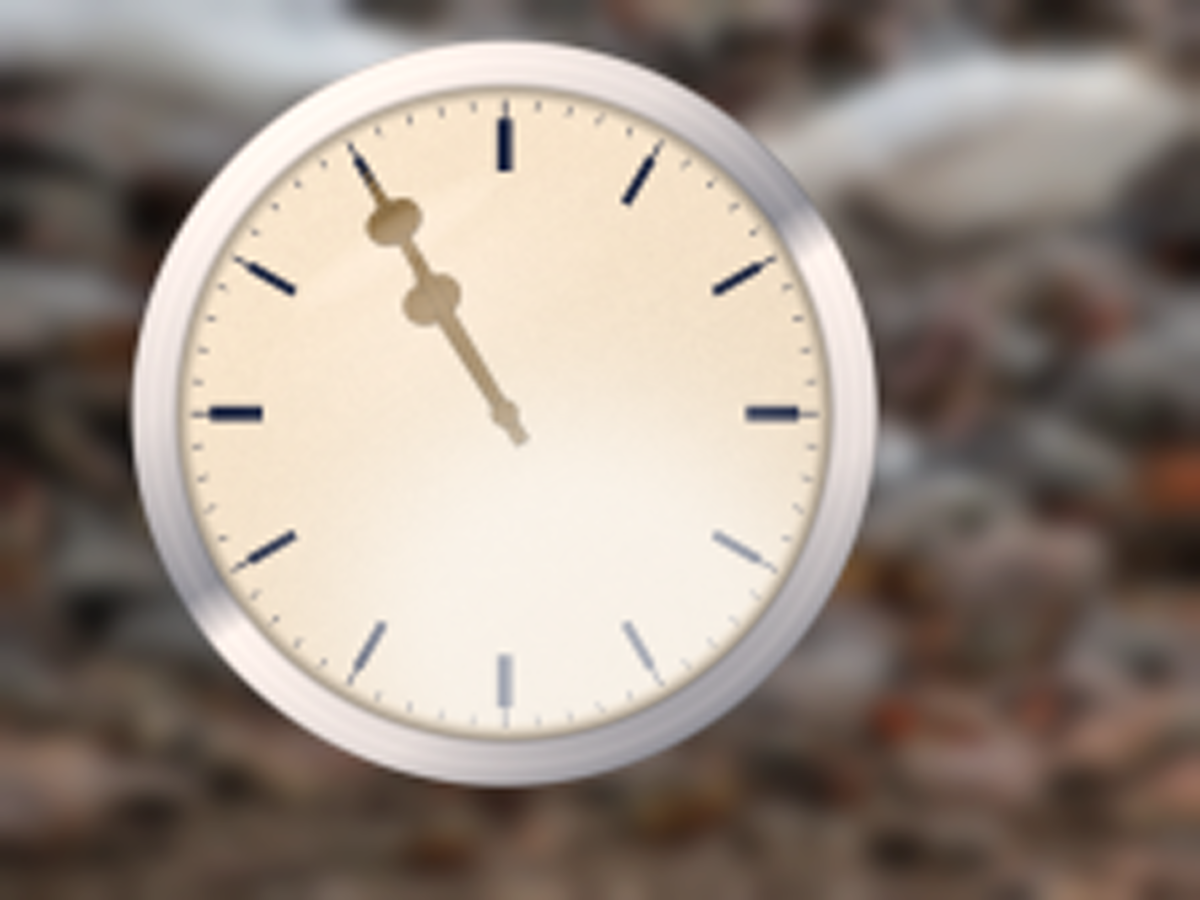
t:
10,55
